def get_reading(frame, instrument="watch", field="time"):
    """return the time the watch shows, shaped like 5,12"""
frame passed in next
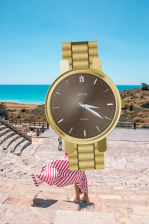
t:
3,21
